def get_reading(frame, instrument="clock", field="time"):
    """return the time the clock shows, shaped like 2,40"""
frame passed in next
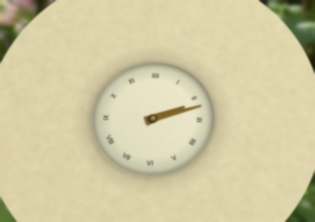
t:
2,12
